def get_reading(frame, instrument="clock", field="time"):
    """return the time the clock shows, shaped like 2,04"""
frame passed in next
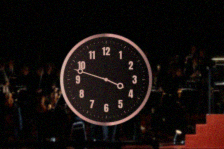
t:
3,48
